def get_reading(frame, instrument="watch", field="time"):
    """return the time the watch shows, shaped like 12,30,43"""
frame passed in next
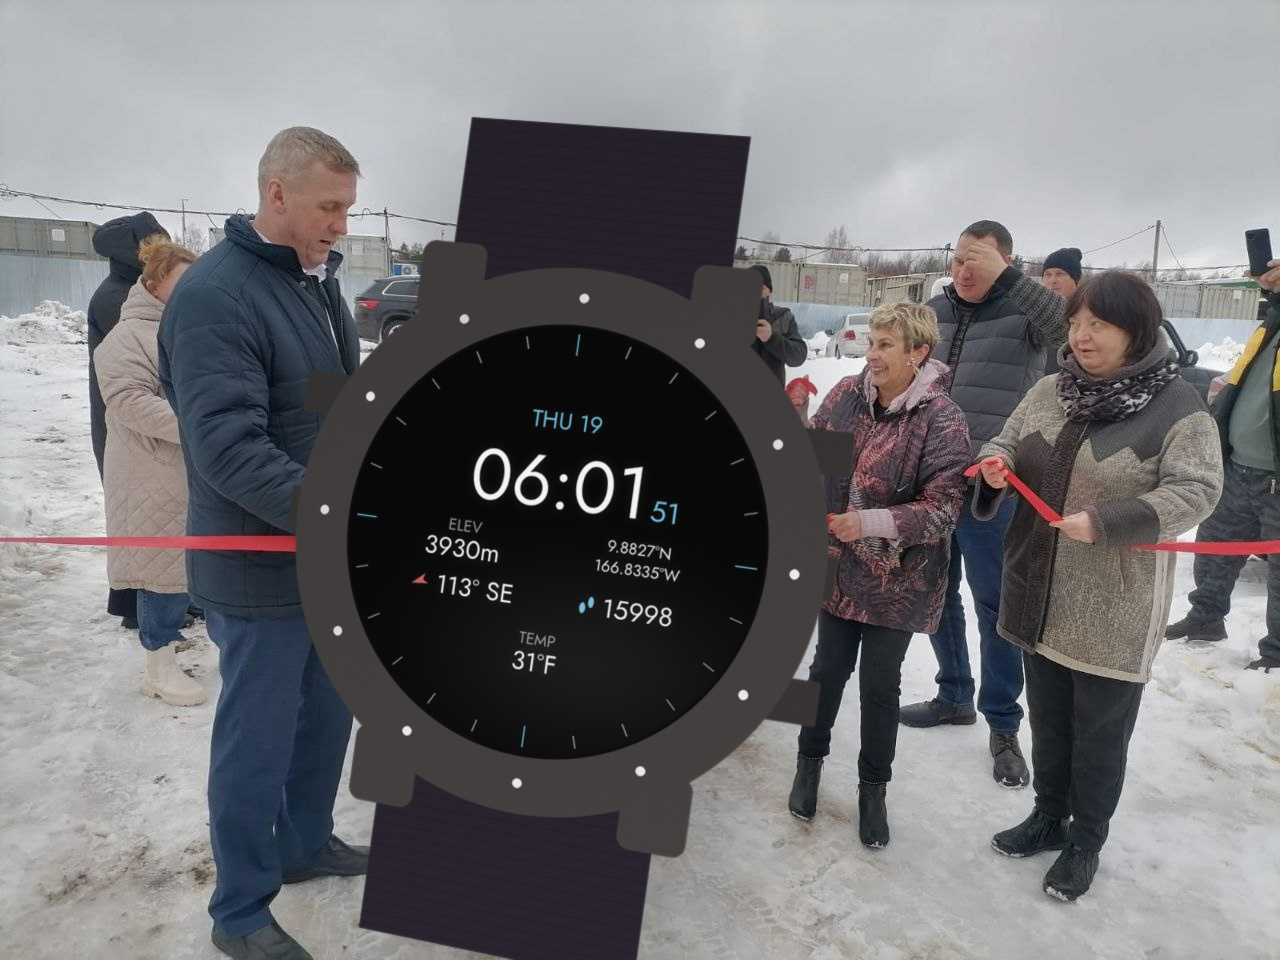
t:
6,01,51
